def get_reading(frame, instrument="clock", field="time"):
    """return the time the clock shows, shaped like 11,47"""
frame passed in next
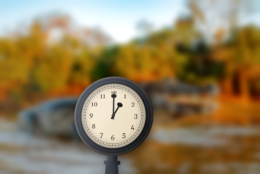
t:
1,00
